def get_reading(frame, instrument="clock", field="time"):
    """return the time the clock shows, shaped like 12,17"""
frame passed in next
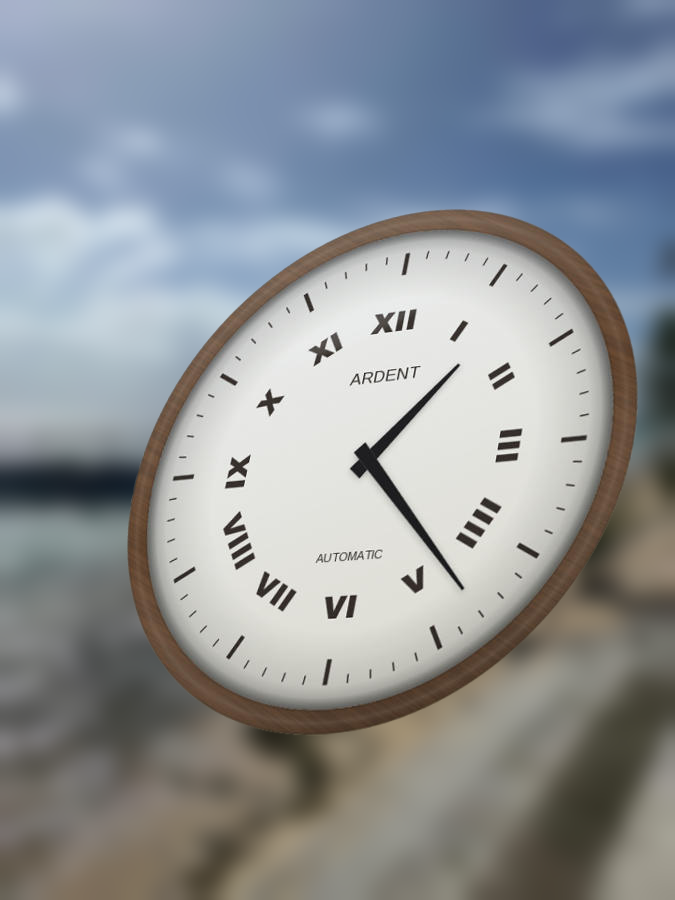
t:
1,23
